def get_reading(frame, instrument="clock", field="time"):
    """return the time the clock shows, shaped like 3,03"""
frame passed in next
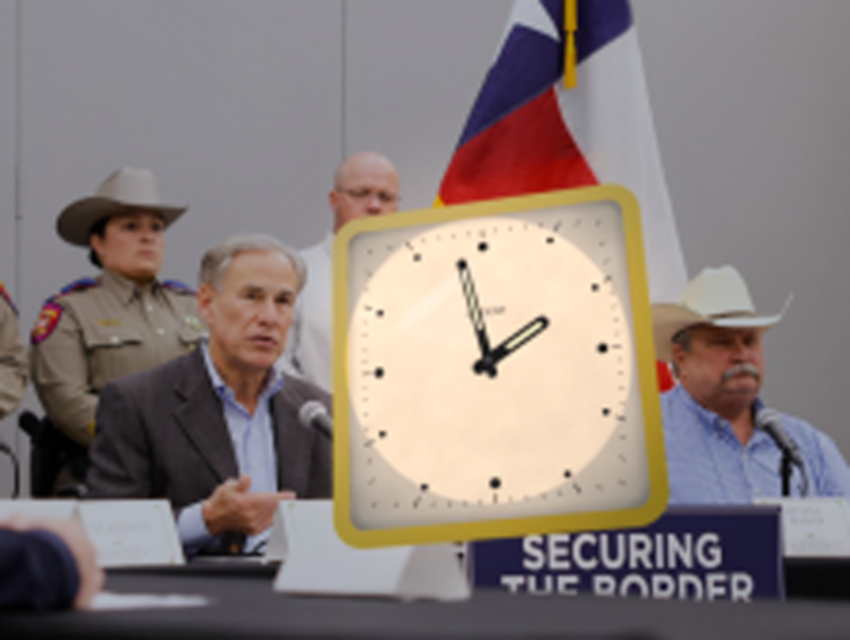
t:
1,58
